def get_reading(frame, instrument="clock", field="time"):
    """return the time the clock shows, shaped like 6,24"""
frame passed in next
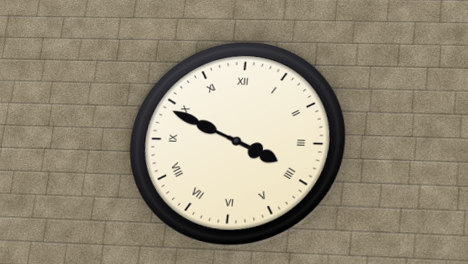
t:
3,49
